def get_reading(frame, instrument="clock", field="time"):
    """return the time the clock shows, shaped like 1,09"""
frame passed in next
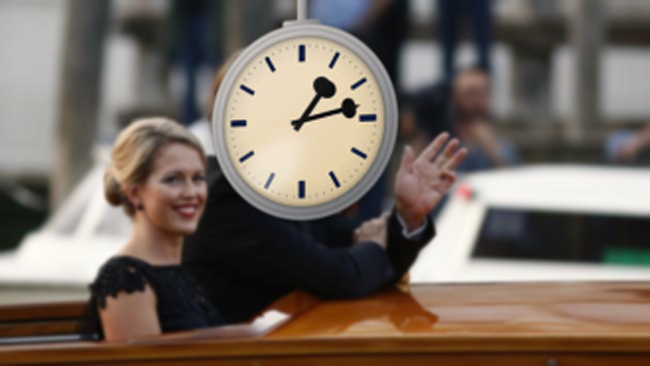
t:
1,13
